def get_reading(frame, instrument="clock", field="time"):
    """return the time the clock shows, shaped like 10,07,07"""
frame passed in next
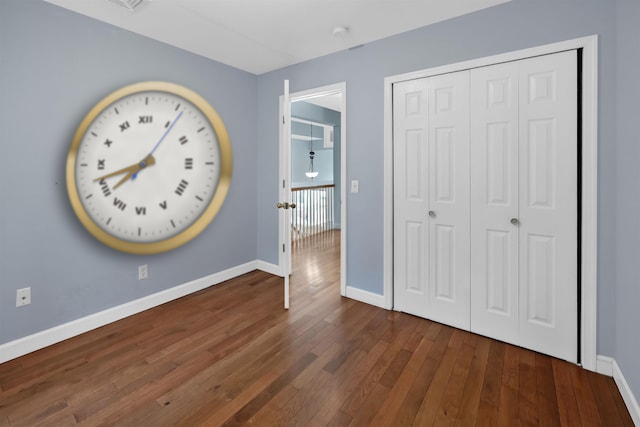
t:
7,42,06
